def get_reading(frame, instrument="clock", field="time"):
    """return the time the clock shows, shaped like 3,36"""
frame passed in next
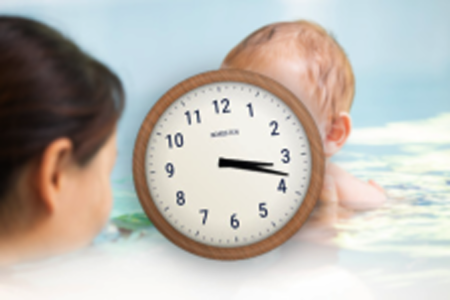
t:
3,18
